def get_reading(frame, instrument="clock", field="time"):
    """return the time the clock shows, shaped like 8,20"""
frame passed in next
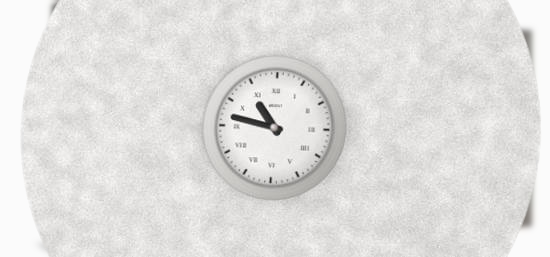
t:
10,47
